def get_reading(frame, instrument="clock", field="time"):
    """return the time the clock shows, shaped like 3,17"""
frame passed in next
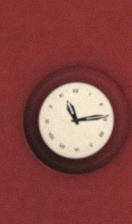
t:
11,14
